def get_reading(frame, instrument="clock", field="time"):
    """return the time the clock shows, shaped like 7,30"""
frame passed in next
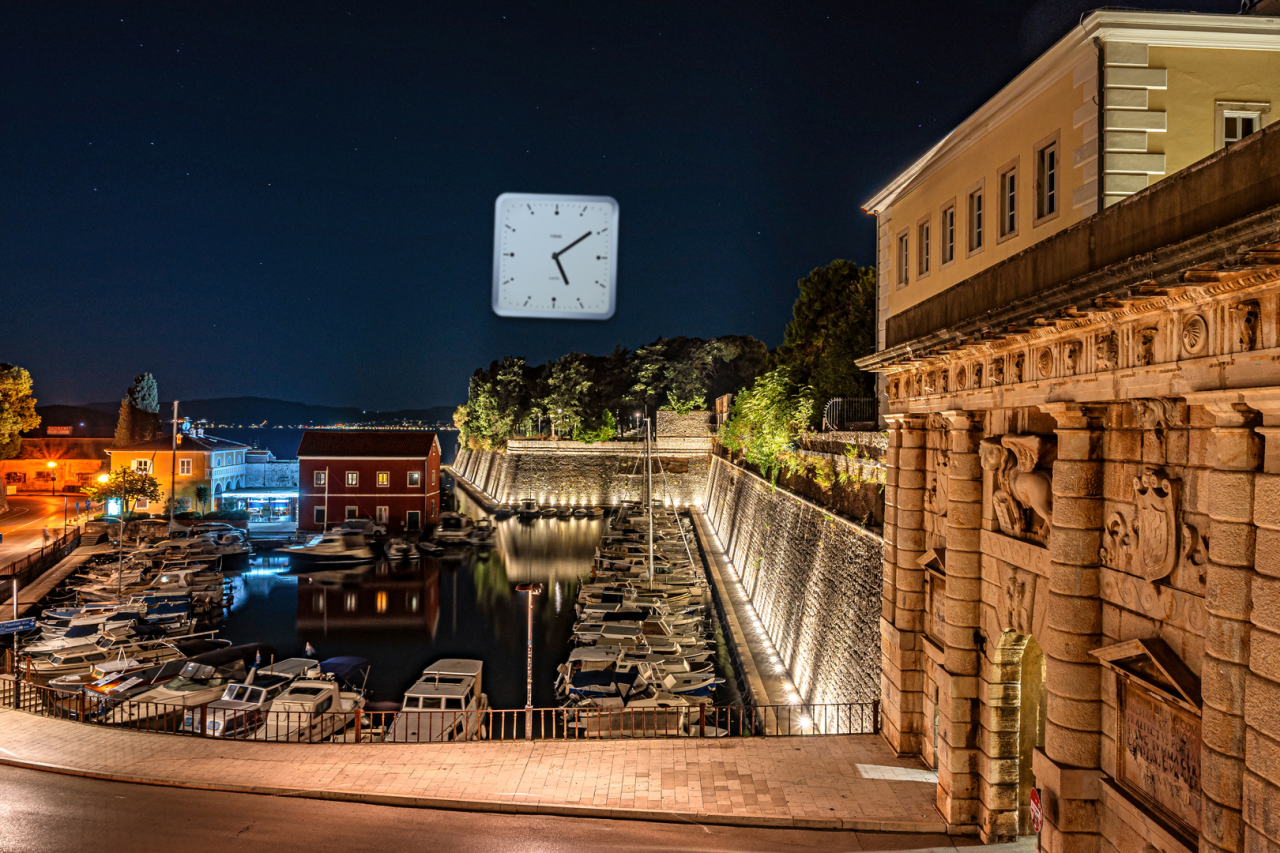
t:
5,09
